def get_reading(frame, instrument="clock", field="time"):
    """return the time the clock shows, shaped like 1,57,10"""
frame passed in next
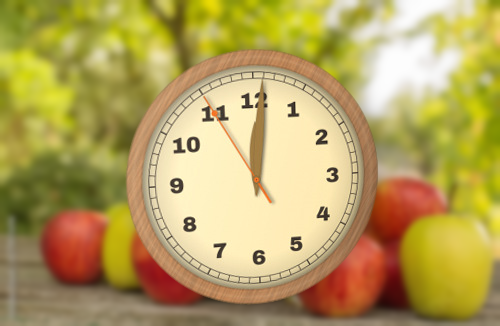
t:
12,00,55
